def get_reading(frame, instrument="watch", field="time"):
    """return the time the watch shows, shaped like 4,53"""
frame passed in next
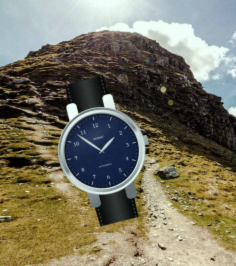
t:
1,53
